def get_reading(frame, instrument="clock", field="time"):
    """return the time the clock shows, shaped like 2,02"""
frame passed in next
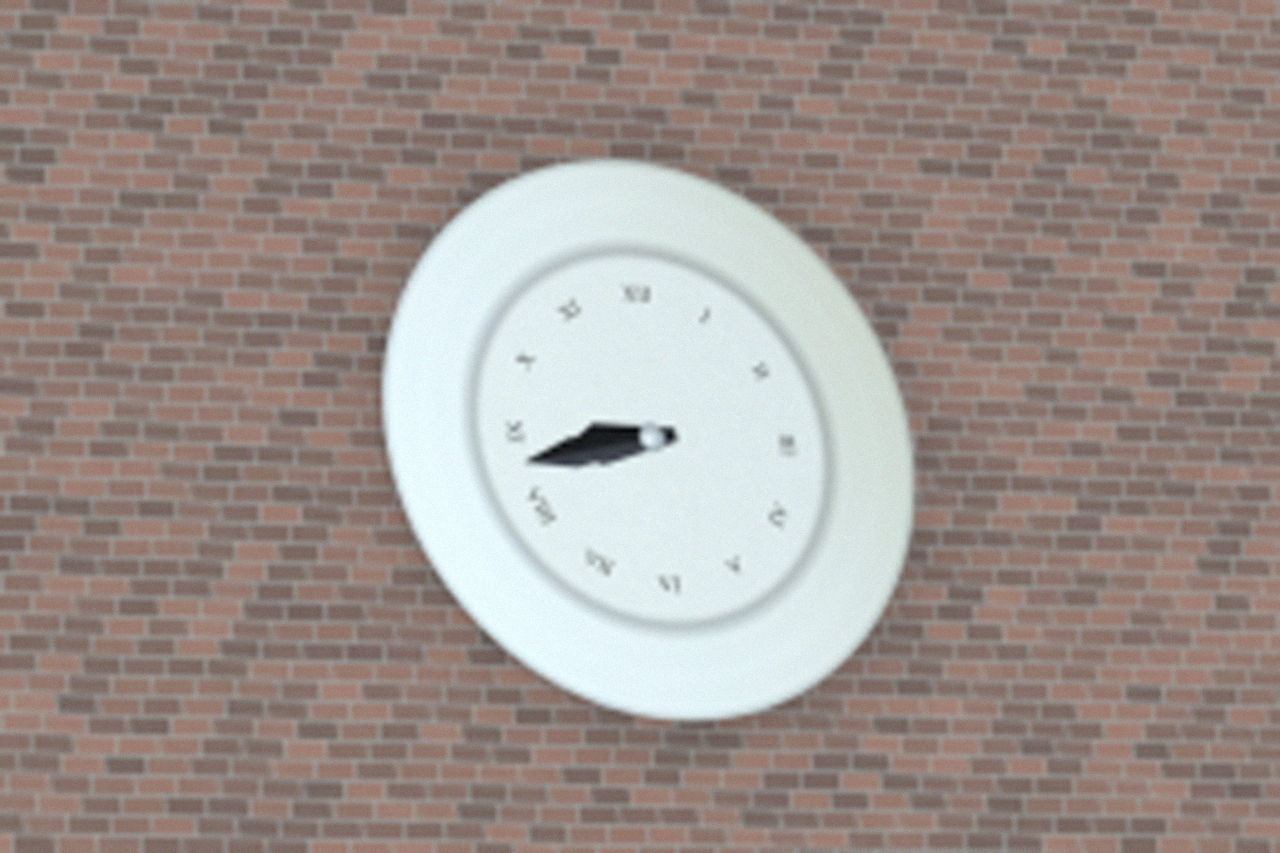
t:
8,43
